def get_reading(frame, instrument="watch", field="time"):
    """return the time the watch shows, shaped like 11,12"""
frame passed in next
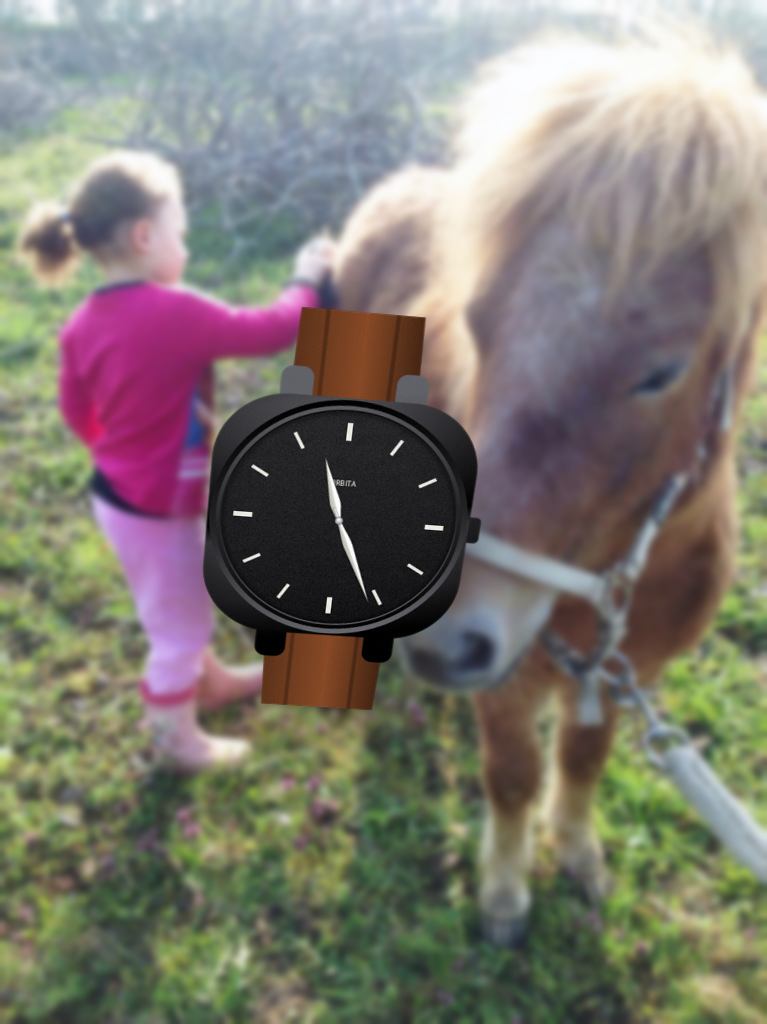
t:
11,26
